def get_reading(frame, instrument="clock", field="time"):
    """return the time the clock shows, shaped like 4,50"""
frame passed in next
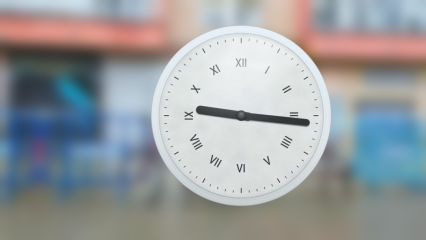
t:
9,16
